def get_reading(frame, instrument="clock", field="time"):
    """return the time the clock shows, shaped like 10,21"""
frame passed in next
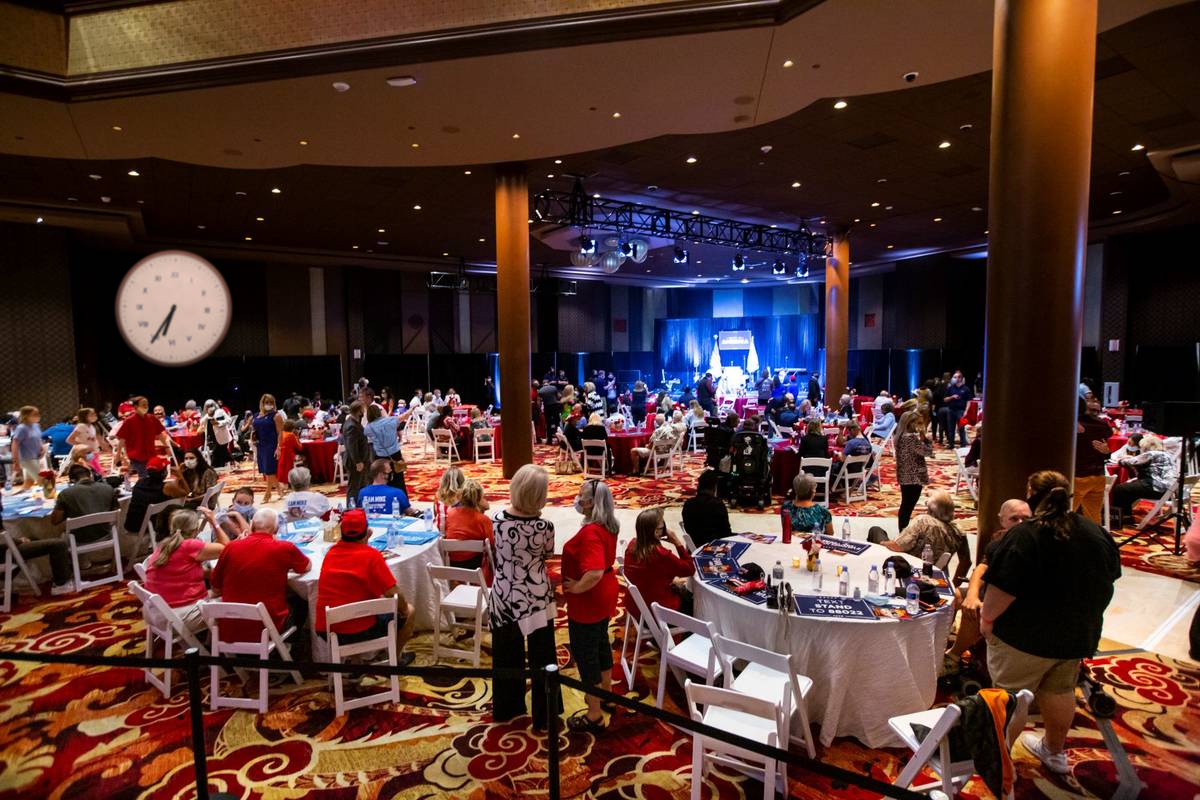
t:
6,35
